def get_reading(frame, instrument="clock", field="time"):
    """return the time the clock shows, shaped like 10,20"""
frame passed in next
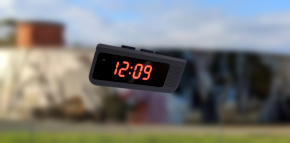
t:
12,09
